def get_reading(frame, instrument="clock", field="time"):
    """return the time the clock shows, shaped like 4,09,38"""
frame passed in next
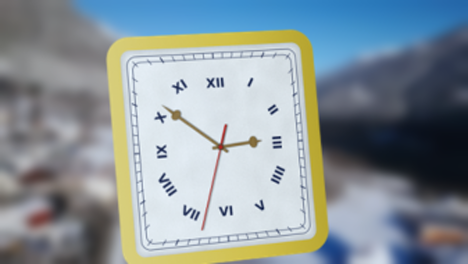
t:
2,51,33
